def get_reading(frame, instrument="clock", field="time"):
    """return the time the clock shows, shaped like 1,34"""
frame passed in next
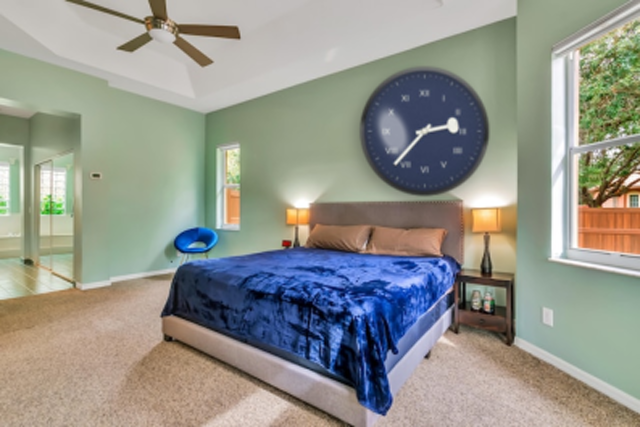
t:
2,37
